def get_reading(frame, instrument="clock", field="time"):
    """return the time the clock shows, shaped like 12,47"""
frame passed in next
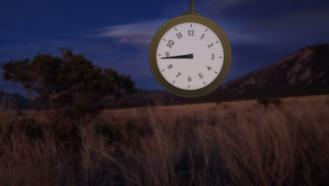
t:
8,44
